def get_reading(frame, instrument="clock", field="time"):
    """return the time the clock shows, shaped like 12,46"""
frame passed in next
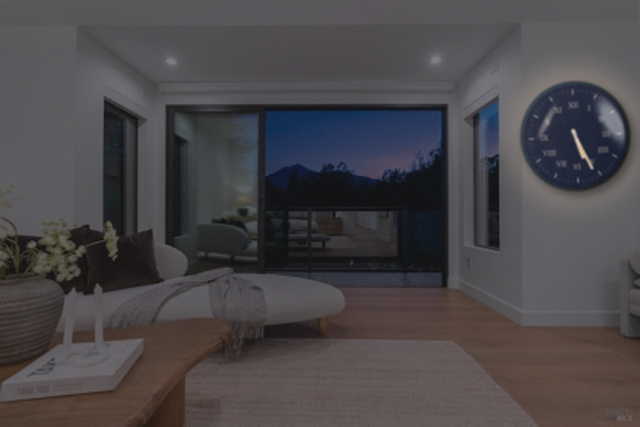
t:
5,26
